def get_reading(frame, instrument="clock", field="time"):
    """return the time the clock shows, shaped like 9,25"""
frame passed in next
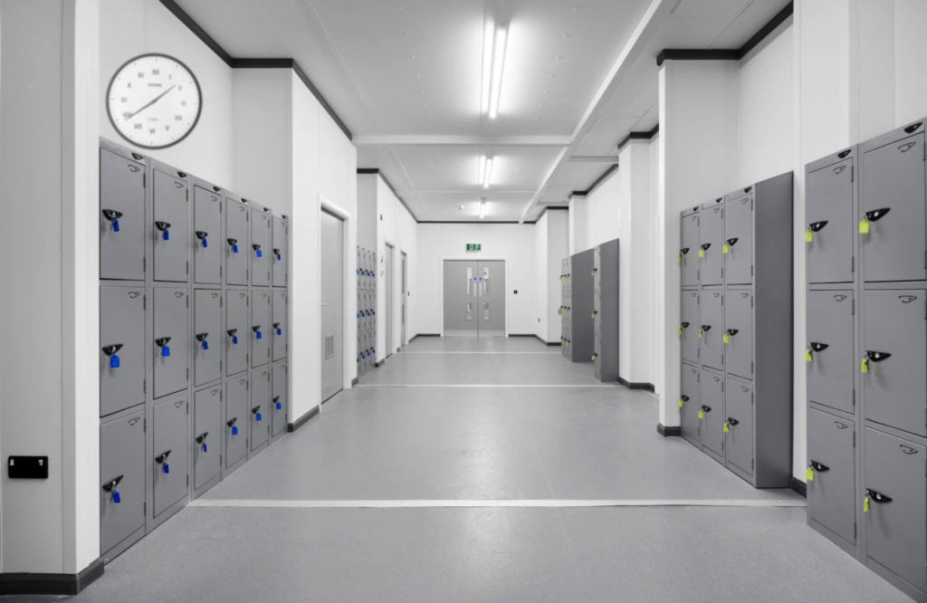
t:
1,39
